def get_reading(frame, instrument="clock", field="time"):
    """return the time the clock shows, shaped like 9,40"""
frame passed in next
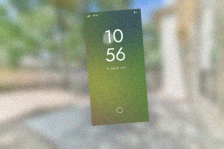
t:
10,56
